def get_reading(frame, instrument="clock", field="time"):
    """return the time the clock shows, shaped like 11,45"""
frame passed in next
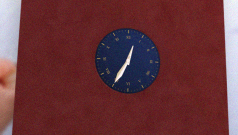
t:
12,35
